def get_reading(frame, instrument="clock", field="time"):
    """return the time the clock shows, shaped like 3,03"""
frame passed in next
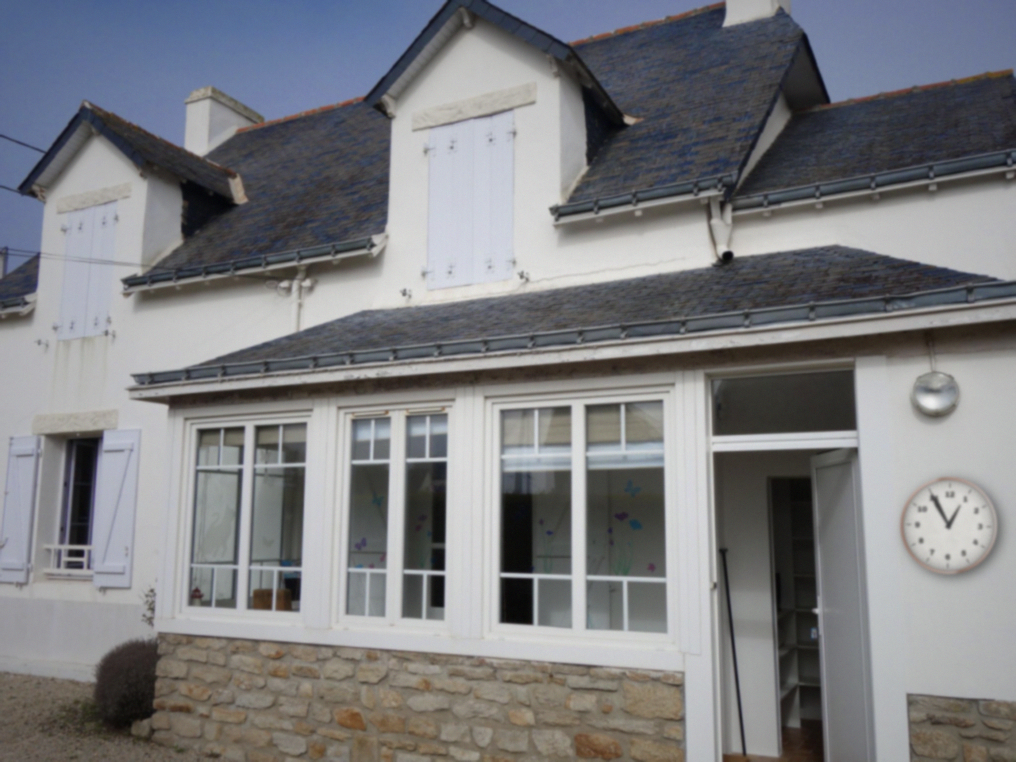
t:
12,55
